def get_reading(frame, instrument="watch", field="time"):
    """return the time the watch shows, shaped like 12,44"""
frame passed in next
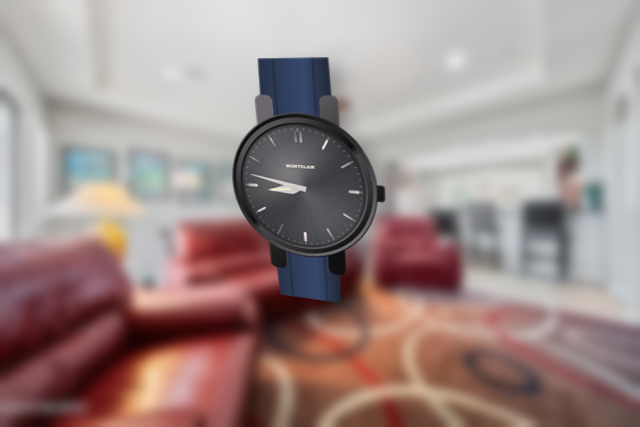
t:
8,47
